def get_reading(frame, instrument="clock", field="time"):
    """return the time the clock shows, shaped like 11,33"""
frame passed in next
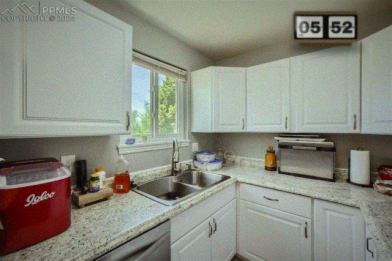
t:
5,52
